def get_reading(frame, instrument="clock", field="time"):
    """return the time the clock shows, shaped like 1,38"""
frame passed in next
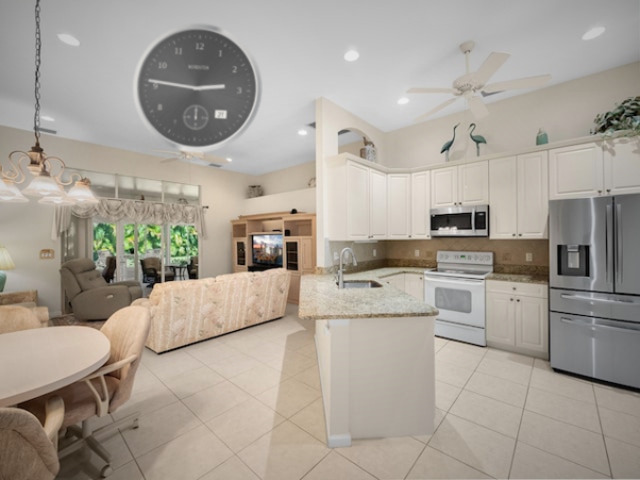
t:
2,46
